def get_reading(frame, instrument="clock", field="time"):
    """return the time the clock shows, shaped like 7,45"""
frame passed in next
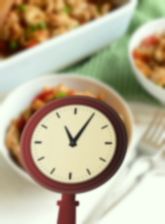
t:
11,05
